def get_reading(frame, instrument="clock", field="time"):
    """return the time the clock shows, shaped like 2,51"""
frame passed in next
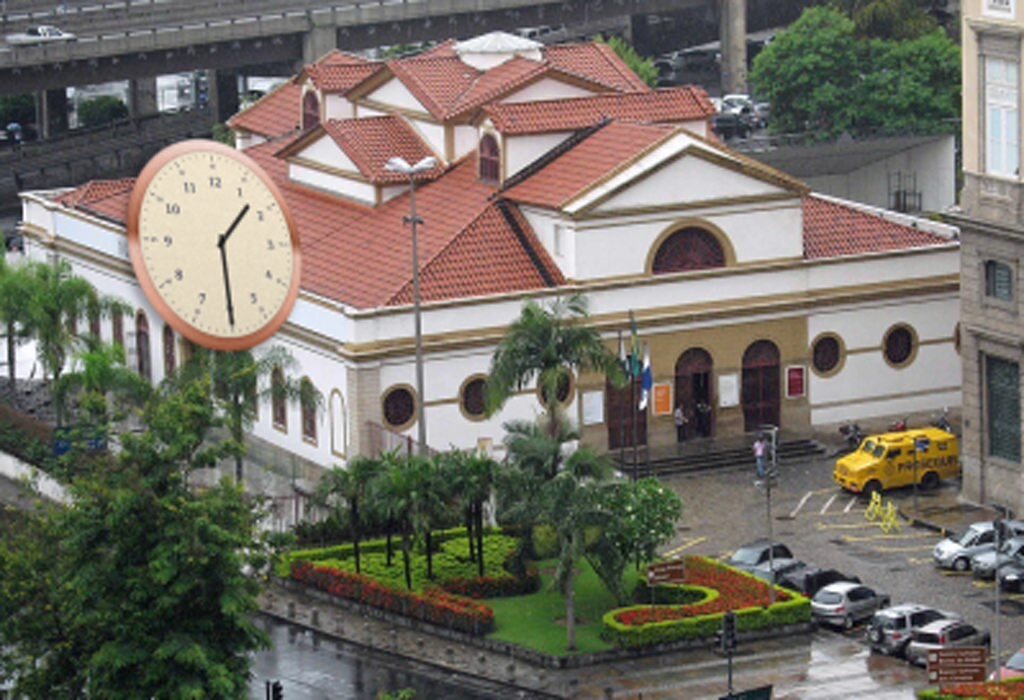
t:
1,30
